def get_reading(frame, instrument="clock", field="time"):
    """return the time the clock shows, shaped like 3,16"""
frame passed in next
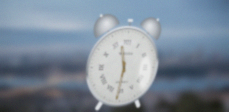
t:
11,31
